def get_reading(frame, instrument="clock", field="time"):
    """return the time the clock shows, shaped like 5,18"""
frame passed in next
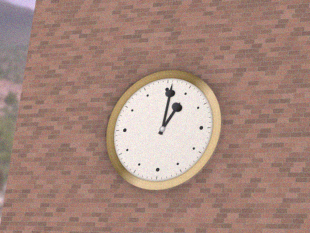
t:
1,01
